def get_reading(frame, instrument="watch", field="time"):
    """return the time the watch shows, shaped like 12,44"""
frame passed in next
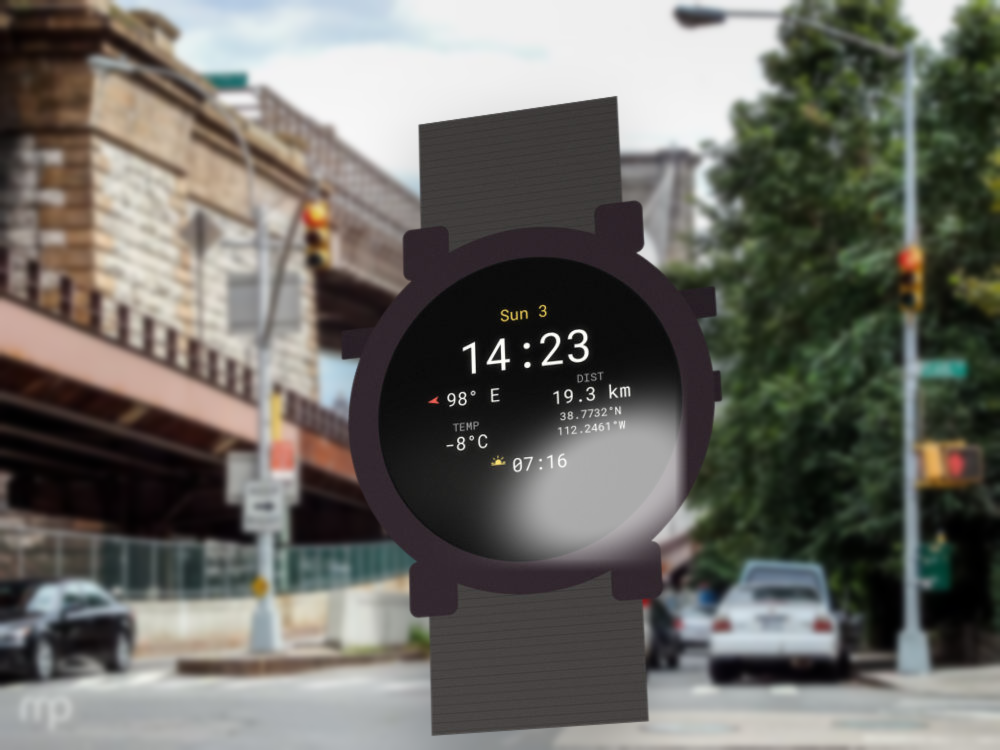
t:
14,23
